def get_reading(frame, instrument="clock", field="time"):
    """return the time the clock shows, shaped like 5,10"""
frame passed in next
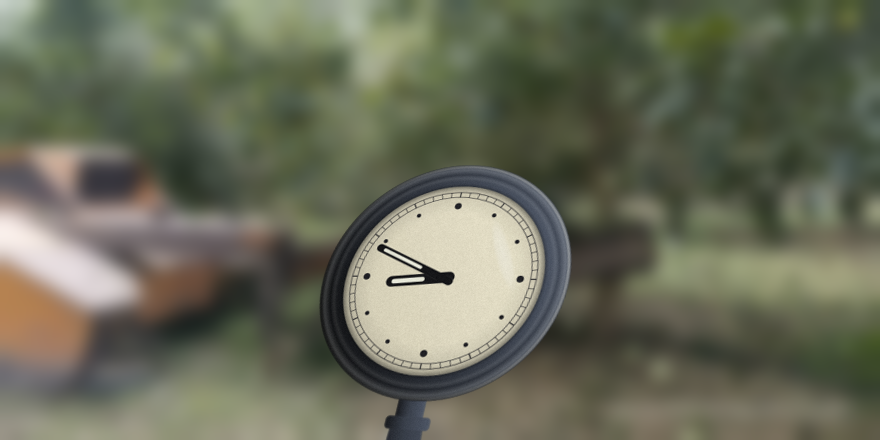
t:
8,49
